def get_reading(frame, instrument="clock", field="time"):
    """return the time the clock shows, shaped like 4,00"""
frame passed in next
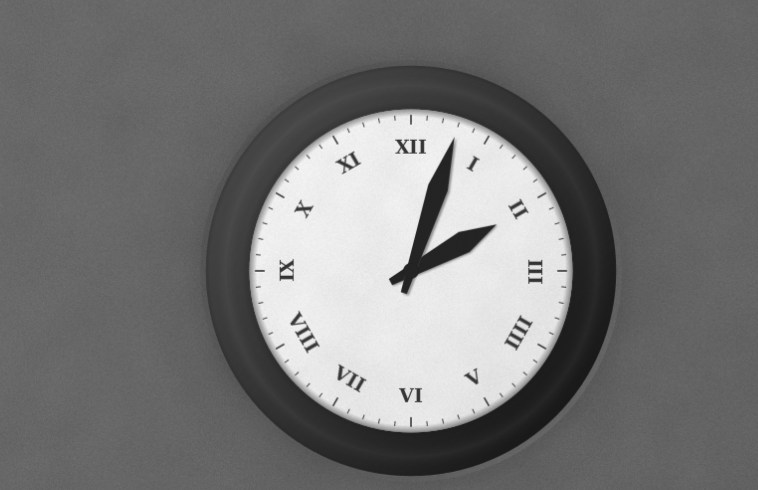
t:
2,03
